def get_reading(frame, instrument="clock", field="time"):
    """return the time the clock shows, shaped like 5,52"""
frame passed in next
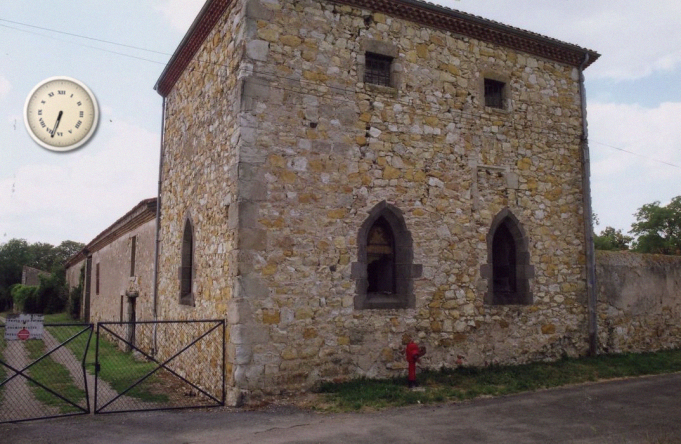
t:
6,33
